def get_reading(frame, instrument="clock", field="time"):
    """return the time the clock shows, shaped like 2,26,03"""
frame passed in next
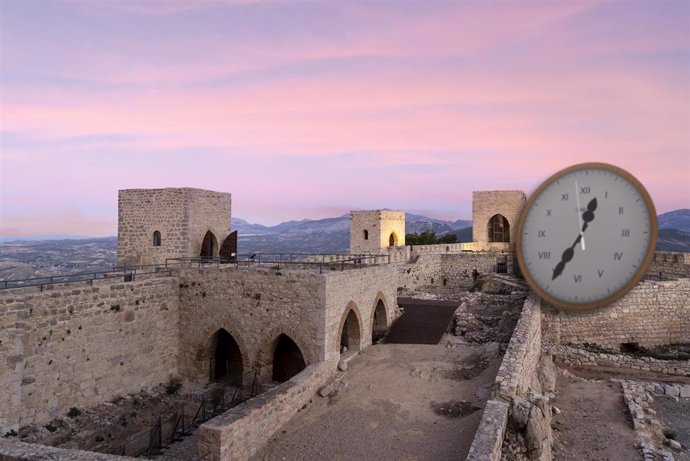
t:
12,34,58
